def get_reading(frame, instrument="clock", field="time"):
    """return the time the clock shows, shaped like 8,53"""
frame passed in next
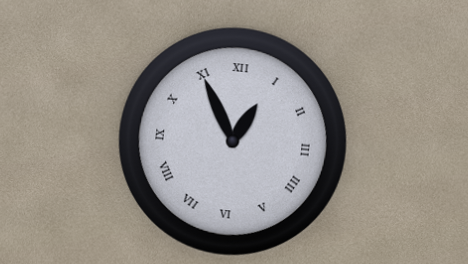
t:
12,55
